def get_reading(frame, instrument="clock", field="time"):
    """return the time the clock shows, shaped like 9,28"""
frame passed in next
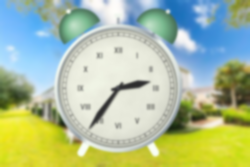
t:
2,36
